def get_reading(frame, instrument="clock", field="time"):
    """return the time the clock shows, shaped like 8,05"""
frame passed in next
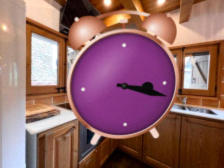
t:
3,18
